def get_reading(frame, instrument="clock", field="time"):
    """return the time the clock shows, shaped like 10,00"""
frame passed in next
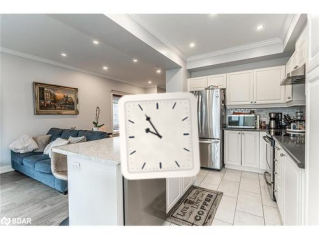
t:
9,55
